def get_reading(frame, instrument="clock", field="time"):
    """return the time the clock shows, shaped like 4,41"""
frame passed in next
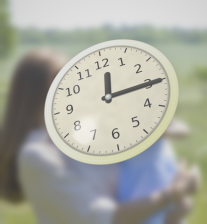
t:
12,15
